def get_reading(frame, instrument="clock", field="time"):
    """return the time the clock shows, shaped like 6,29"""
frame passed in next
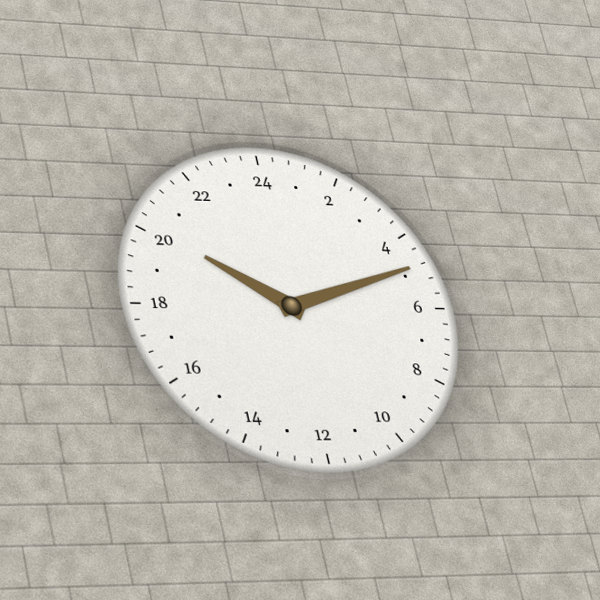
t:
20,12
